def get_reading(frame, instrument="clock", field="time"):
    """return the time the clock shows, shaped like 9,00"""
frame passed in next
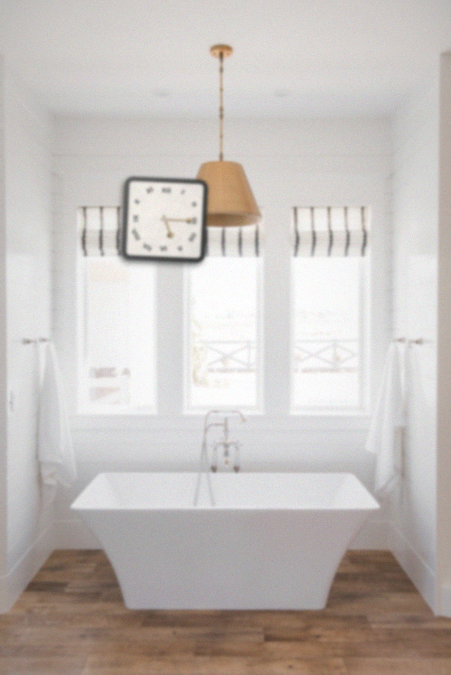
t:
5,15
